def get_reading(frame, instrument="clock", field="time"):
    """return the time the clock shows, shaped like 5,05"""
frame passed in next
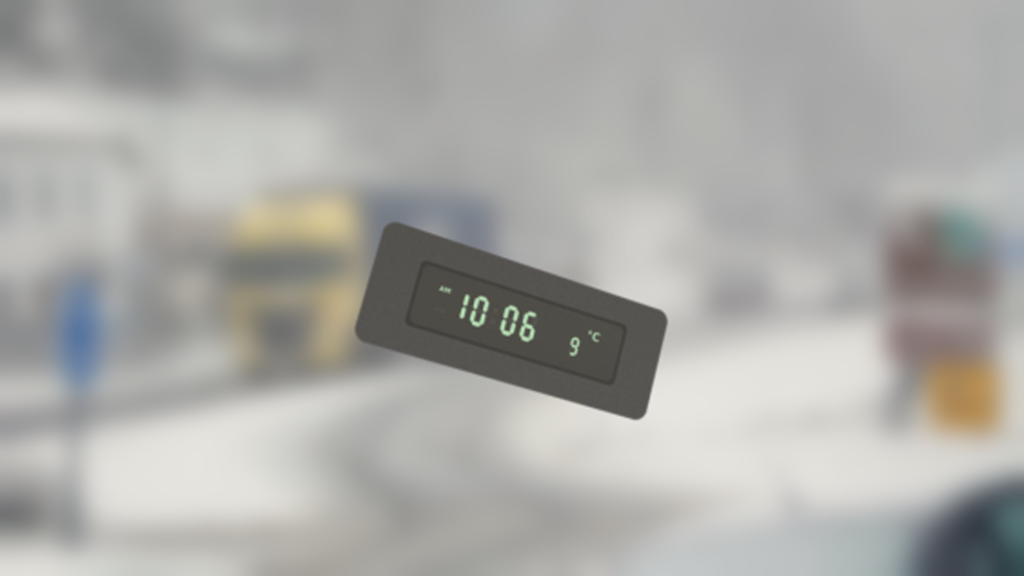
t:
10,06
